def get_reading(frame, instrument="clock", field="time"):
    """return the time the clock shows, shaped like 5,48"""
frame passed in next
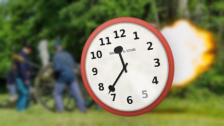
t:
11,37
